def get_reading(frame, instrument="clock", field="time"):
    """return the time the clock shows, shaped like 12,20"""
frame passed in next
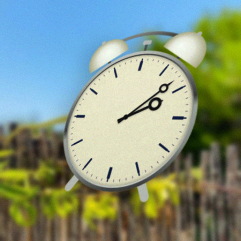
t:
2,08
